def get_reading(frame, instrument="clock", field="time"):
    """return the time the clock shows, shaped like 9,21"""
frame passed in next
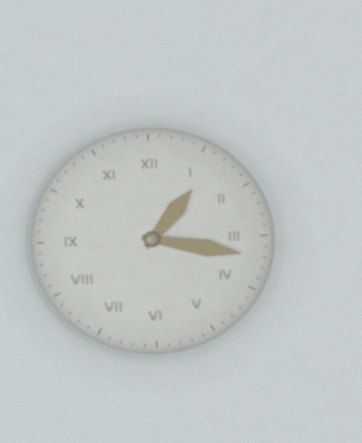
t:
1,17
